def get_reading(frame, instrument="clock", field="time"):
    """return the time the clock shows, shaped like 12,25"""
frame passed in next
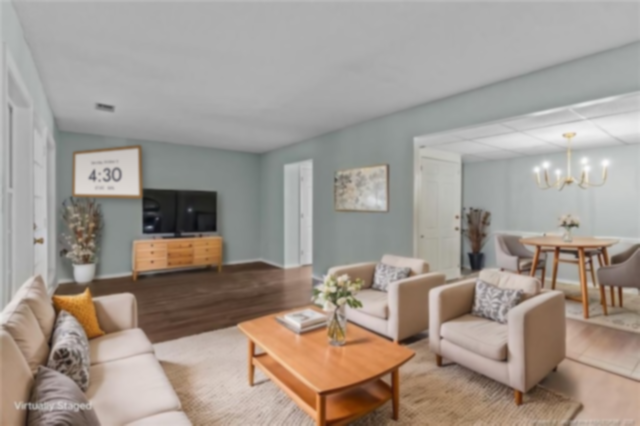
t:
4,30
